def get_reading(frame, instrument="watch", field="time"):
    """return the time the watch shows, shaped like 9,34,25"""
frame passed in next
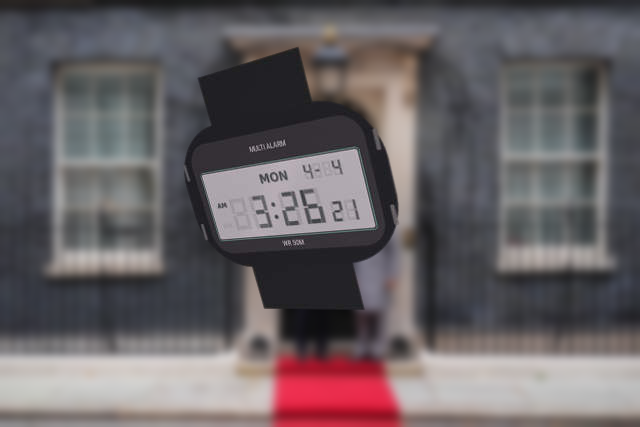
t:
3,26,21
